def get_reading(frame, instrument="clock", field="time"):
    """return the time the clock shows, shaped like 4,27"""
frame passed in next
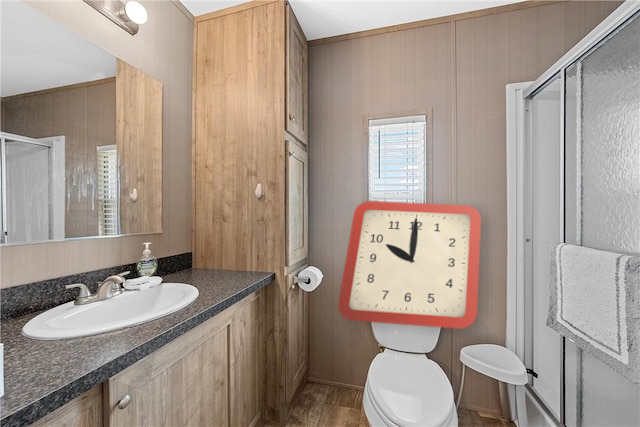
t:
10,00
